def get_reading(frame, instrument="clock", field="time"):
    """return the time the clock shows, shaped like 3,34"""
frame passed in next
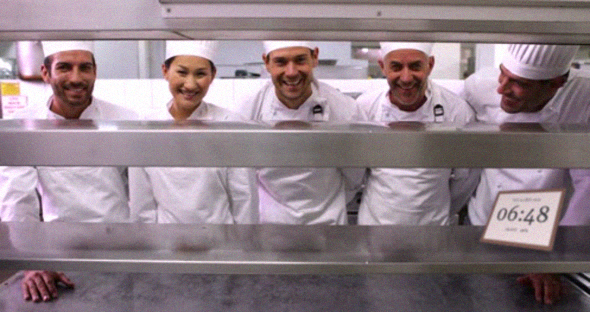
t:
6,48
